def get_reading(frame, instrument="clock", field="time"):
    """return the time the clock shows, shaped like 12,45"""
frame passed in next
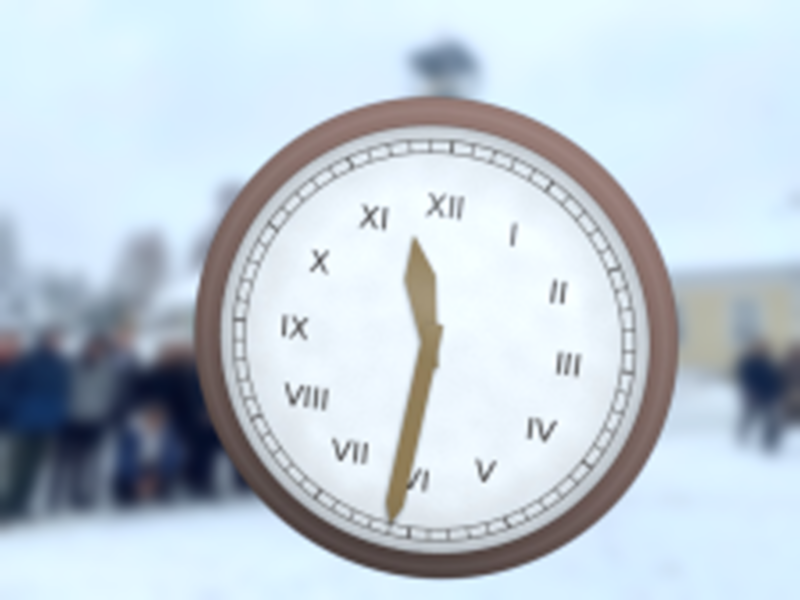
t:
11,31
